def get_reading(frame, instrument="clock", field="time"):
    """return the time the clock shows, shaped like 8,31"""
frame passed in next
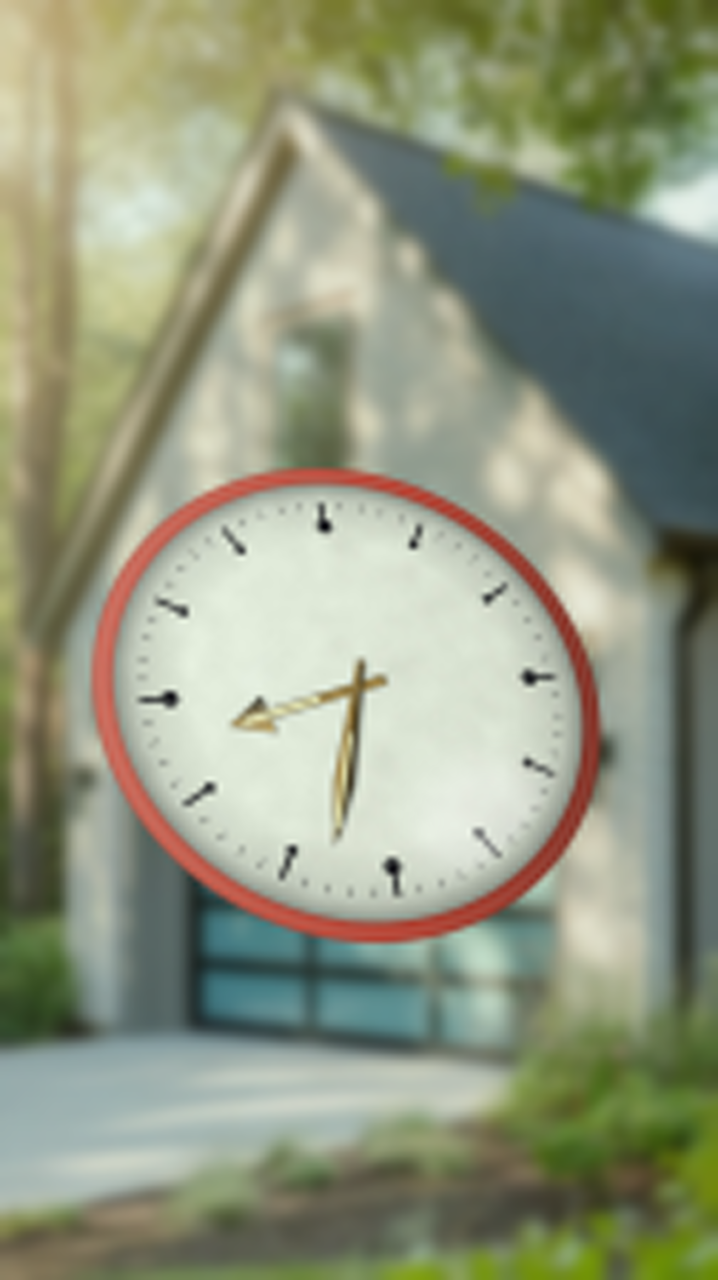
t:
8,33
